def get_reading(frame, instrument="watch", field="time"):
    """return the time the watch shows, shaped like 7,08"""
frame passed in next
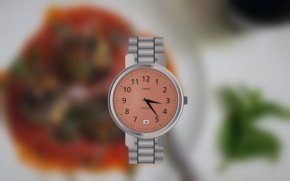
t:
3,24
